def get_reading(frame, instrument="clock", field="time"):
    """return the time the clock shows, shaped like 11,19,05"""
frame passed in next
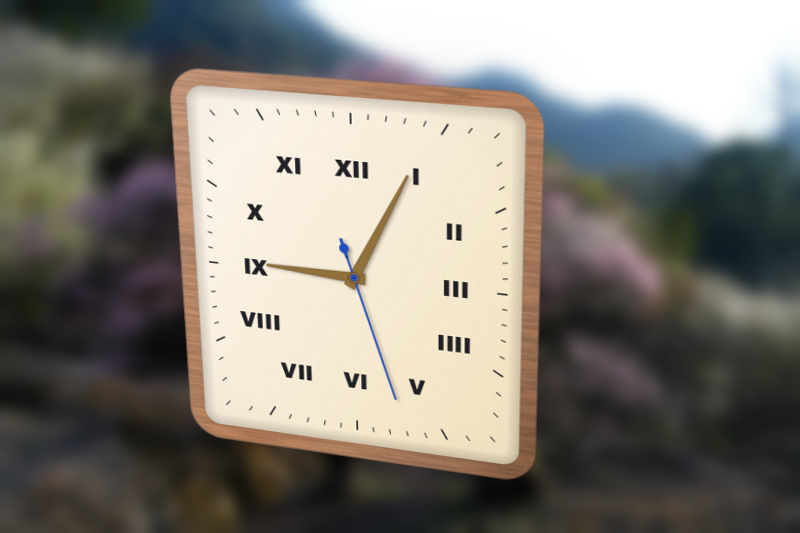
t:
9,04,27
